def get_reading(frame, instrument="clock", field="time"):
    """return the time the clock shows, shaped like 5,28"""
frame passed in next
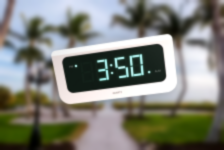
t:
3,50
